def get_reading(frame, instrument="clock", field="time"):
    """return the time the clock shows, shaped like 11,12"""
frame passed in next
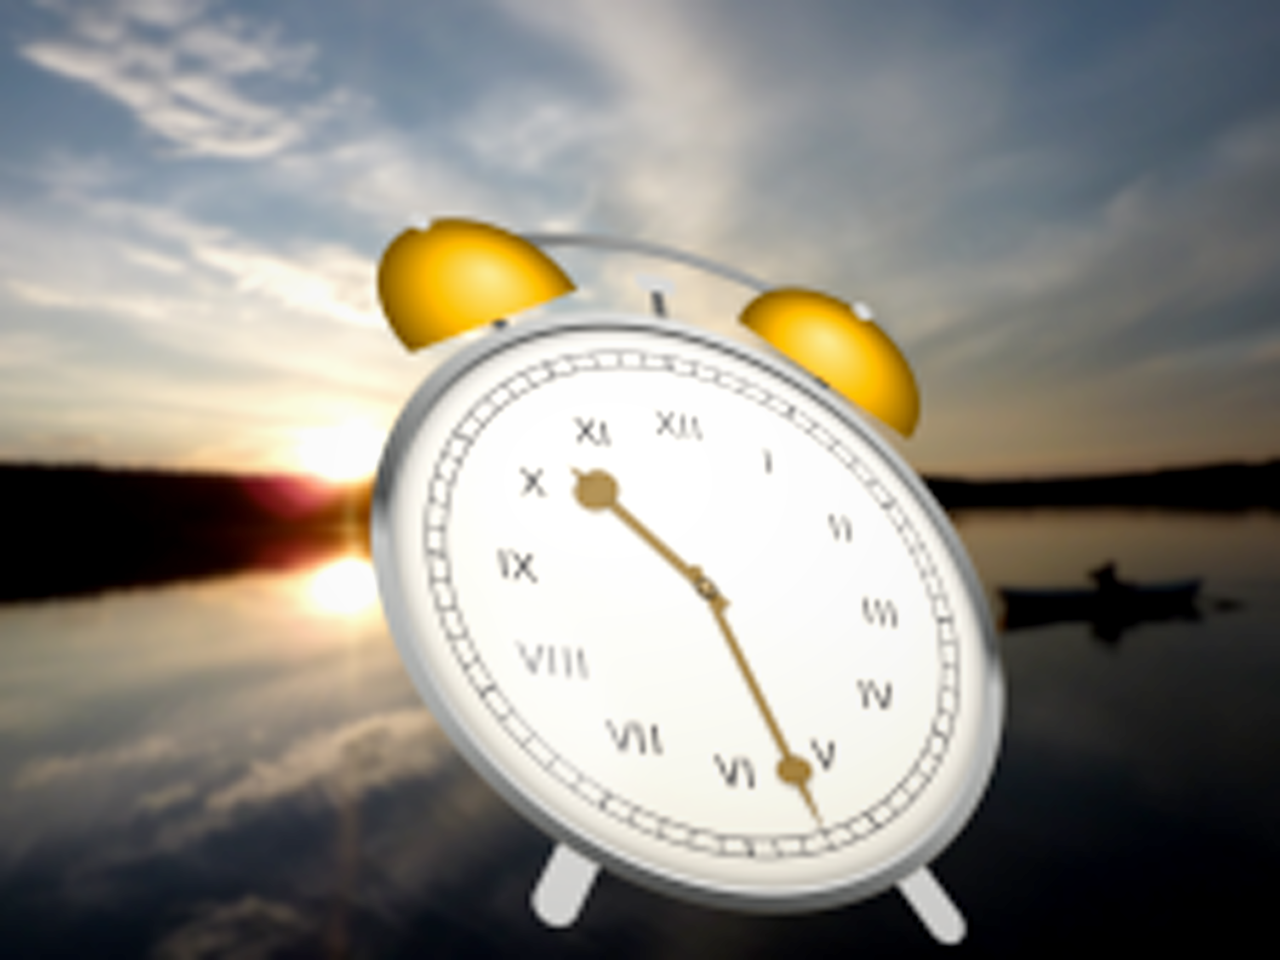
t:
10,27
